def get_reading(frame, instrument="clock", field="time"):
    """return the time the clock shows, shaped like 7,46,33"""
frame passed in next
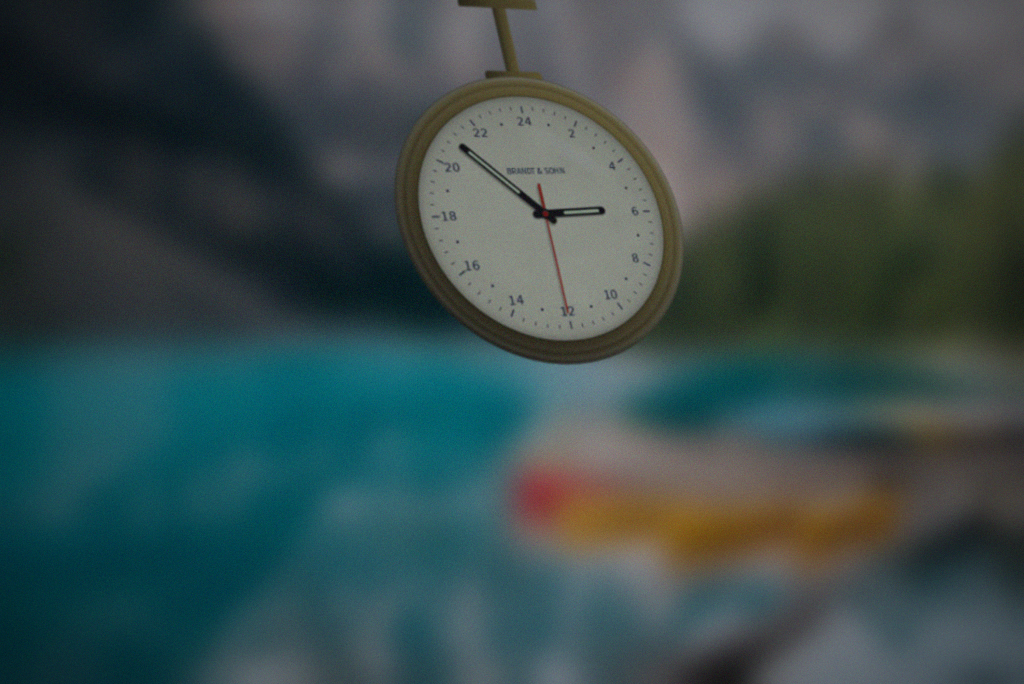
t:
5,52,30
